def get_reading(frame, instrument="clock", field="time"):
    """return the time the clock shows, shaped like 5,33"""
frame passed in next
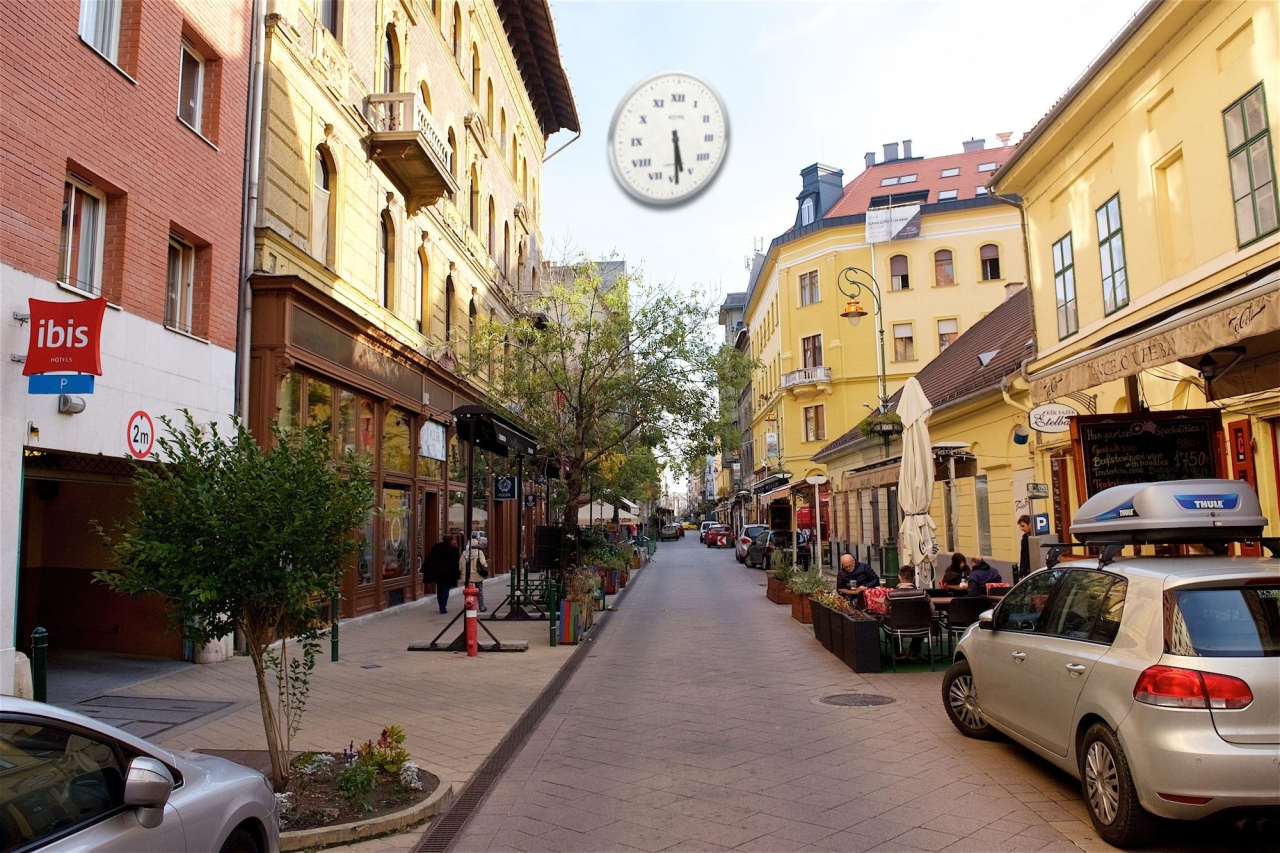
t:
5,29
